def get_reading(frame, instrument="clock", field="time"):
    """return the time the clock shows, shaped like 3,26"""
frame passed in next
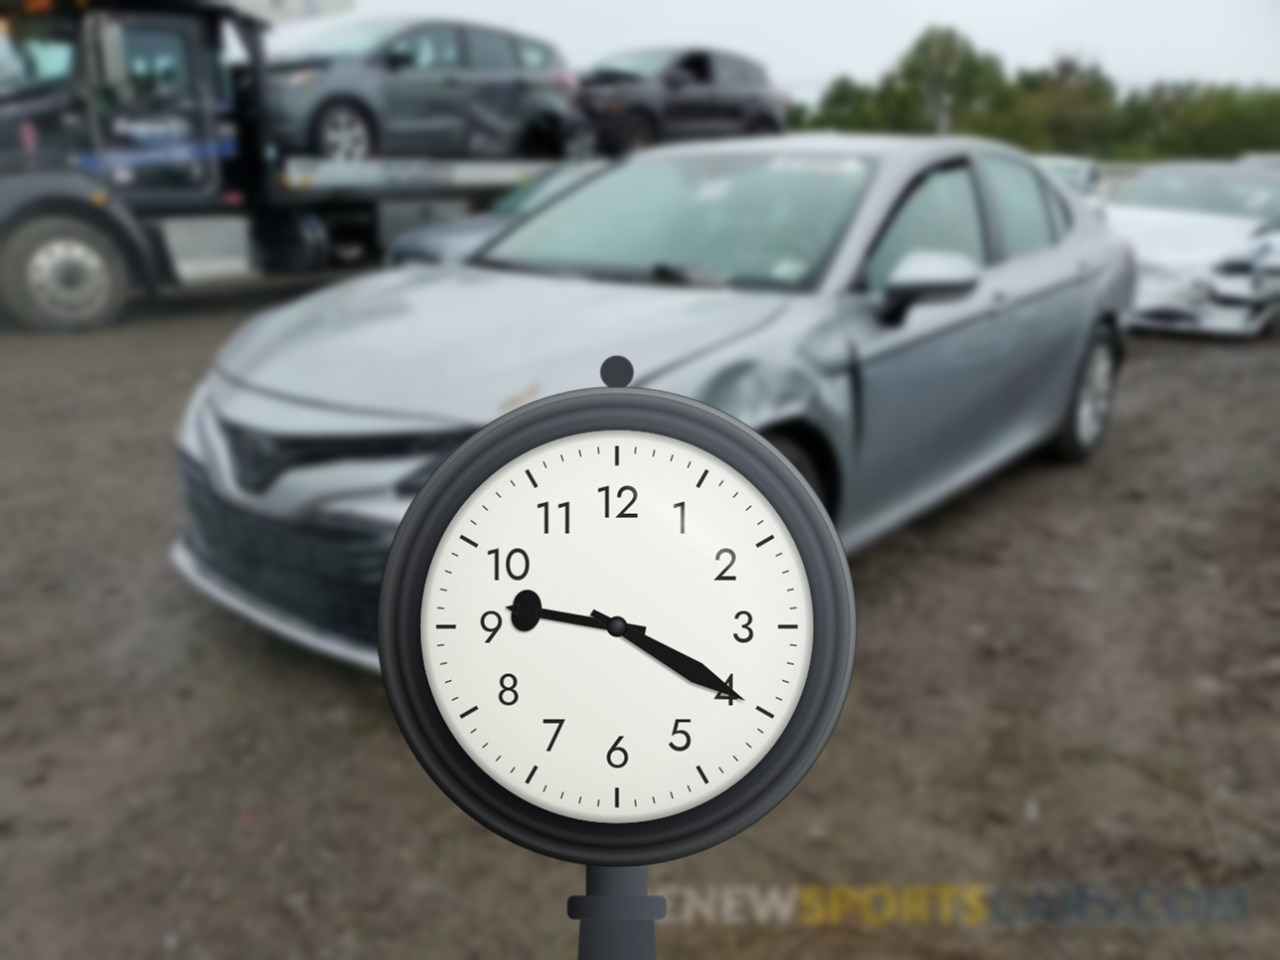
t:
9,20
